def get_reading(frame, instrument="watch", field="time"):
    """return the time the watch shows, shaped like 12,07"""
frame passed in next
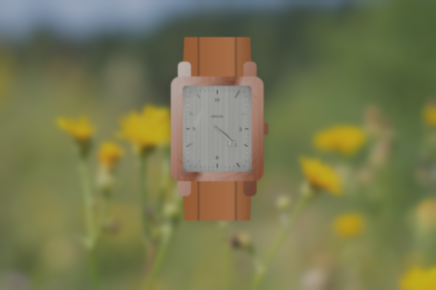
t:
4,22
